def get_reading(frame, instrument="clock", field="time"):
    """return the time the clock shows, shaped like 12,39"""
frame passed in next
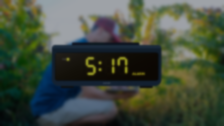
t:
5,17
